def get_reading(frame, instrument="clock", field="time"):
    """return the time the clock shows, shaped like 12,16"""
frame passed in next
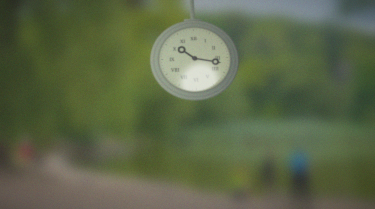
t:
10,17
